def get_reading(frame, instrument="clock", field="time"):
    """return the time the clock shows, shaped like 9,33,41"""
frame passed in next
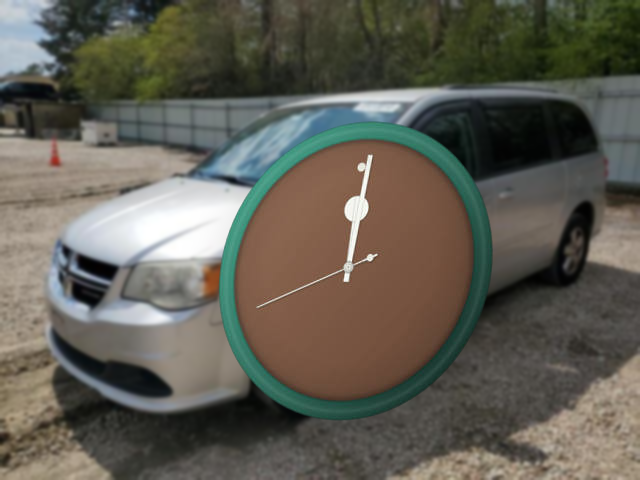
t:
12,00,41
